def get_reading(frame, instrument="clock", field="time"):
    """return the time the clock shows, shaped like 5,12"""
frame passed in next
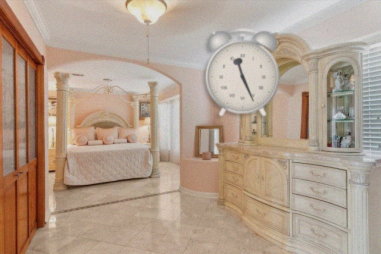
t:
11,26
